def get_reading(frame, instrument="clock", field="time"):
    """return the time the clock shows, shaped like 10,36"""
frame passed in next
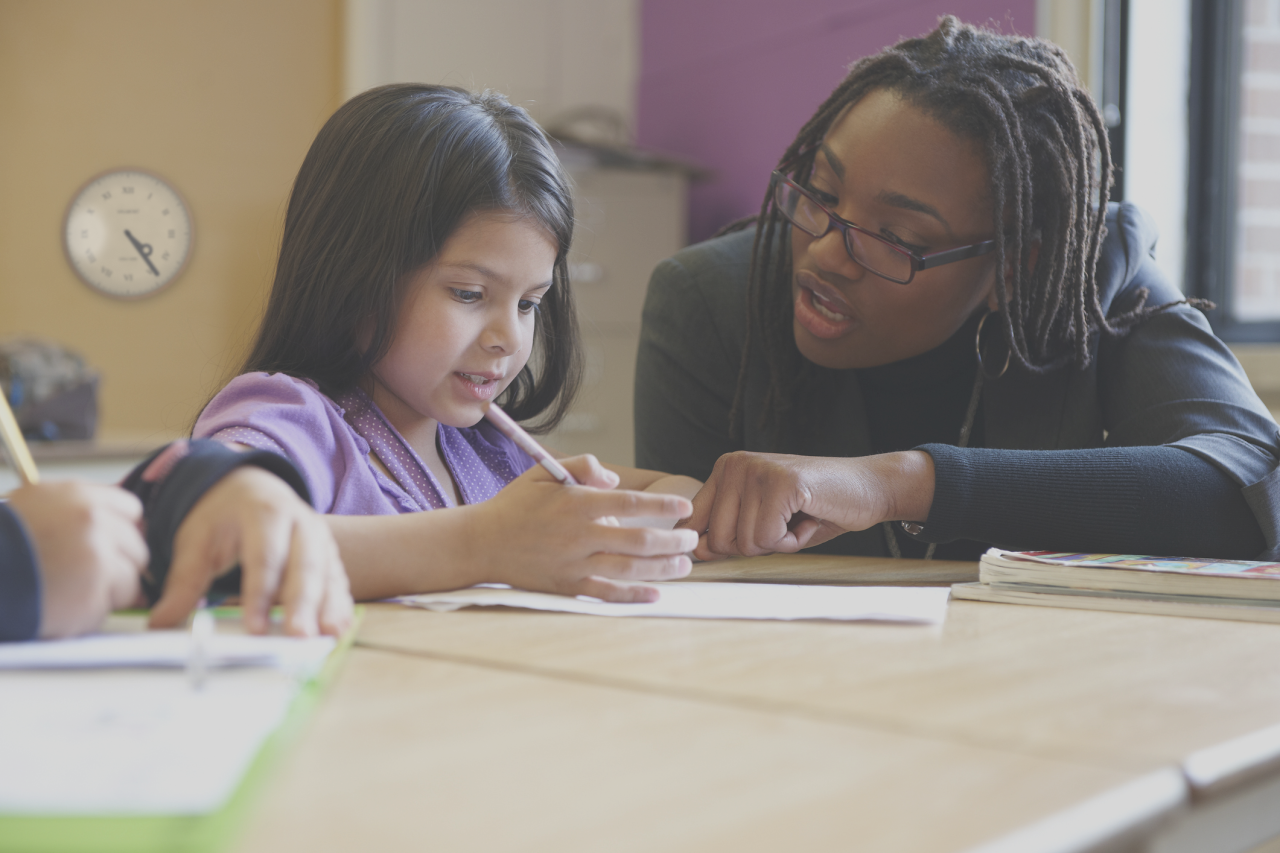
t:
4,24
